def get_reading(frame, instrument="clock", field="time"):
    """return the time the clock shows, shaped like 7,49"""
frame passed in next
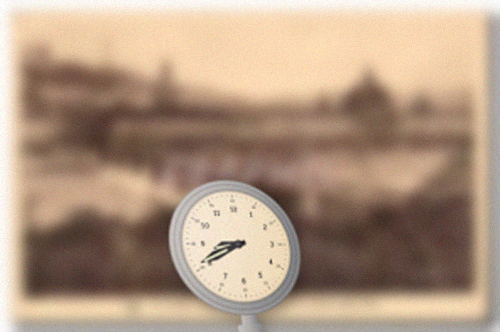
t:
8,41
